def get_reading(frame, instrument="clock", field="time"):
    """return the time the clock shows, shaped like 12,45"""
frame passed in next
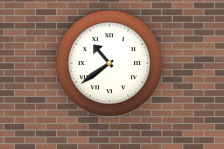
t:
10,39
